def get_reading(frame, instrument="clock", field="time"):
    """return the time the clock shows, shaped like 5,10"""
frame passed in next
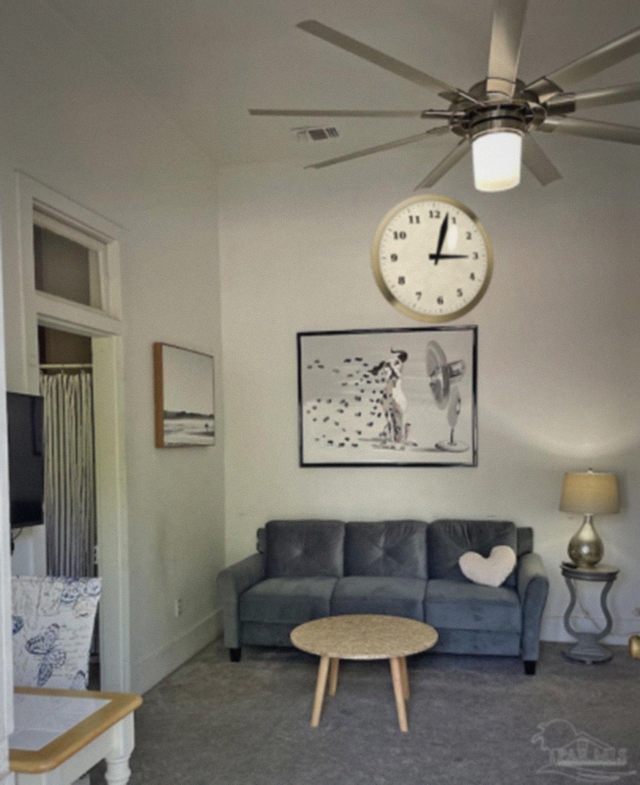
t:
3,03
